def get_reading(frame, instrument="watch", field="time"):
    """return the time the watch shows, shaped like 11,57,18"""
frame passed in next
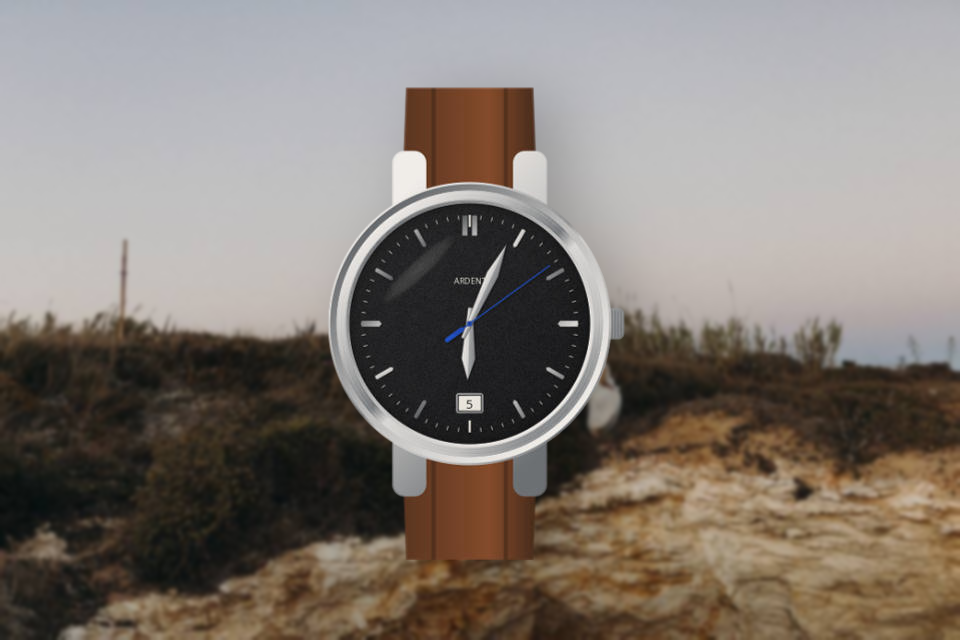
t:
6,04,09
